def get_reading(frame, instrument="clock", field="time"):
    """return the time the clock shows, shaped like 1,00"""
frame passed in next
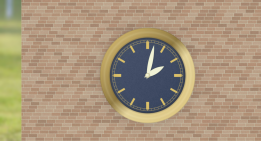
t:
2,02
